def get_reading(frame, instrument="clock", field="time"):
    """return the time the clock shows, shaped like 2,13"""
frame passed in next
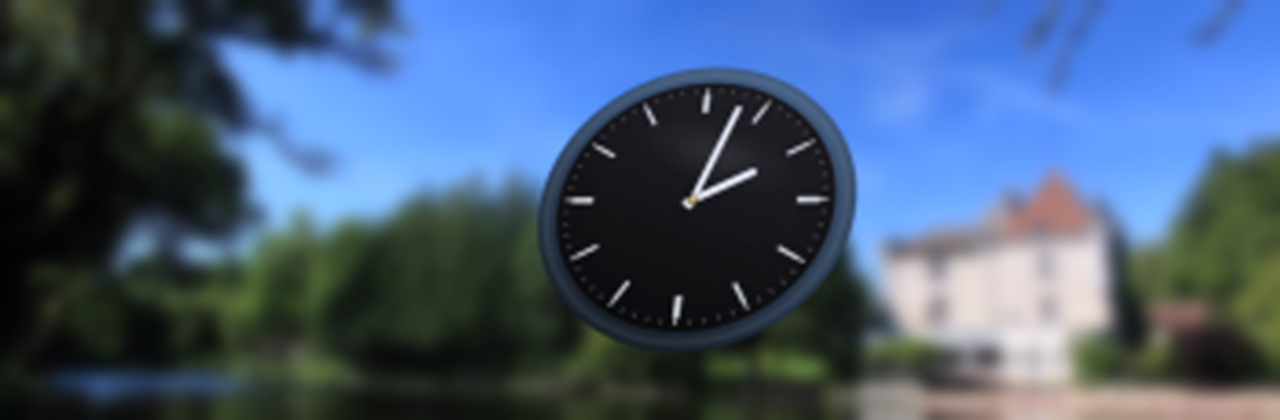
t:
2,03
